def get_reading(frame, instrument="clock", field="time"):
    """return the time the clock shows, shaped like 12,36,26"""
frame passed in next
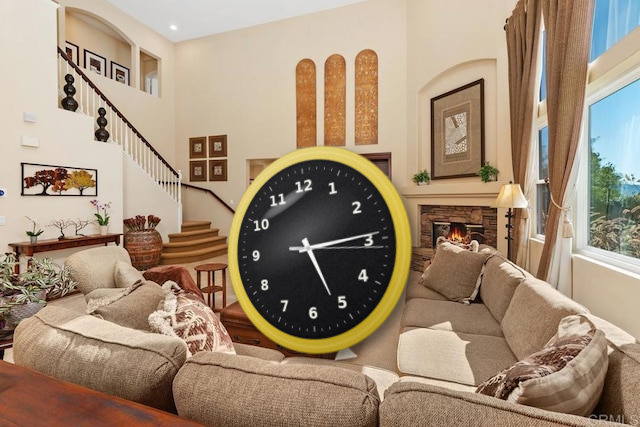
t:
5,14,16
